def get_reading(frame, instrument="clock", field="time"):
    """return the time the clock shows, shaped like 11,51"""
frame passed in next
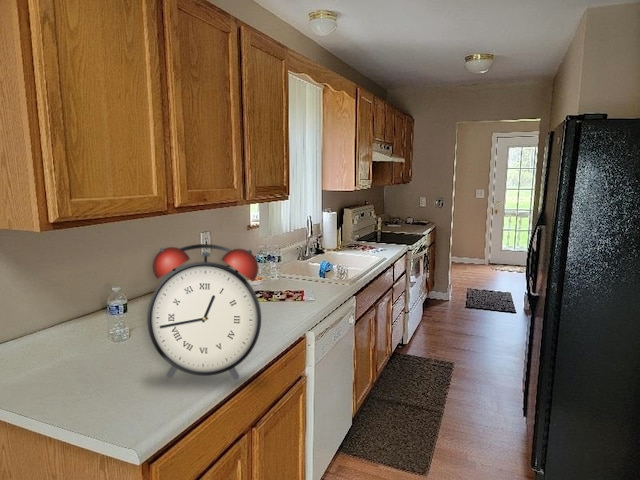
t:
12,43
